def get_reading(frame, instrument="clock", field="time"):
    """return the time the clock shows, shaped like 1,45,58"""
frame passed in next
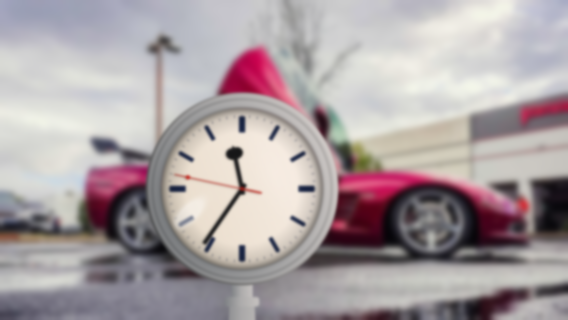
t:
11,35,47
